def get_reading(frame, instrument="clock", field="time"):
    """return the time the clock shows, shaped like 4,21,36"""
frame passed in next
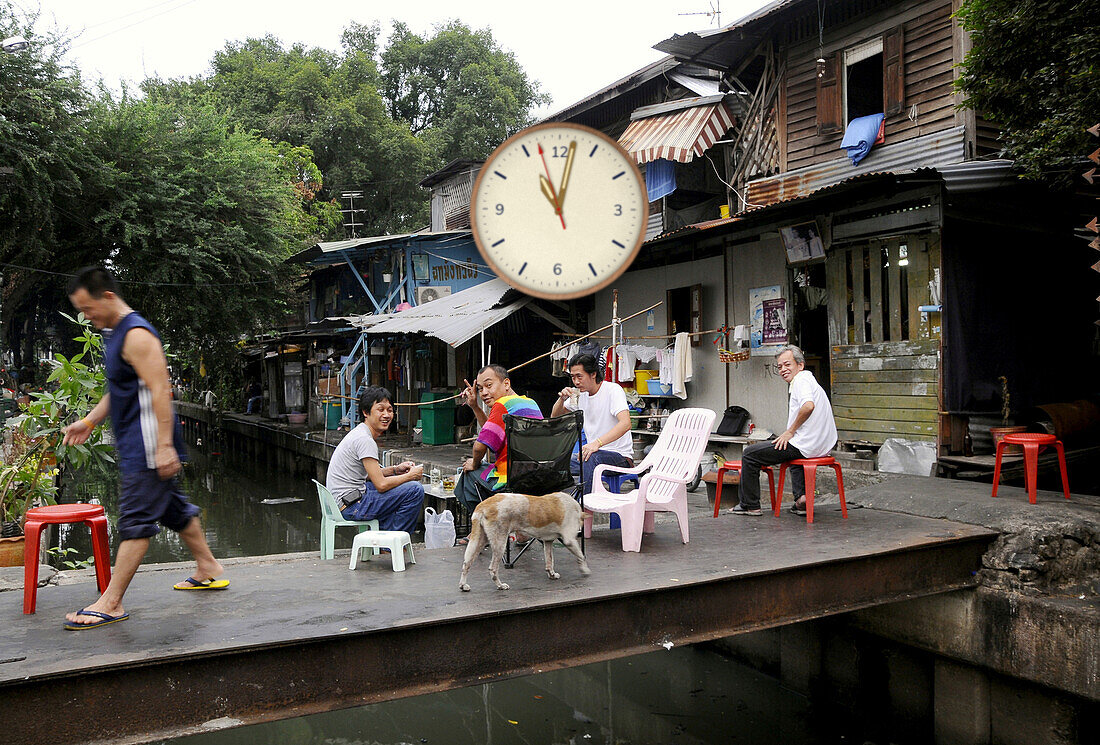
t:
11,01,57
